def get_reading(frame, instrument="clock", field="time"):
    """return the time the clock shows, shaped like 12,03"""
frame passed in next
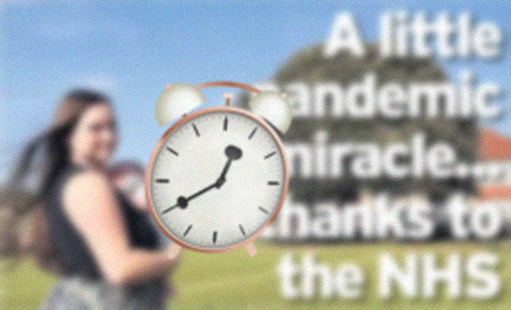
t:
12,40
